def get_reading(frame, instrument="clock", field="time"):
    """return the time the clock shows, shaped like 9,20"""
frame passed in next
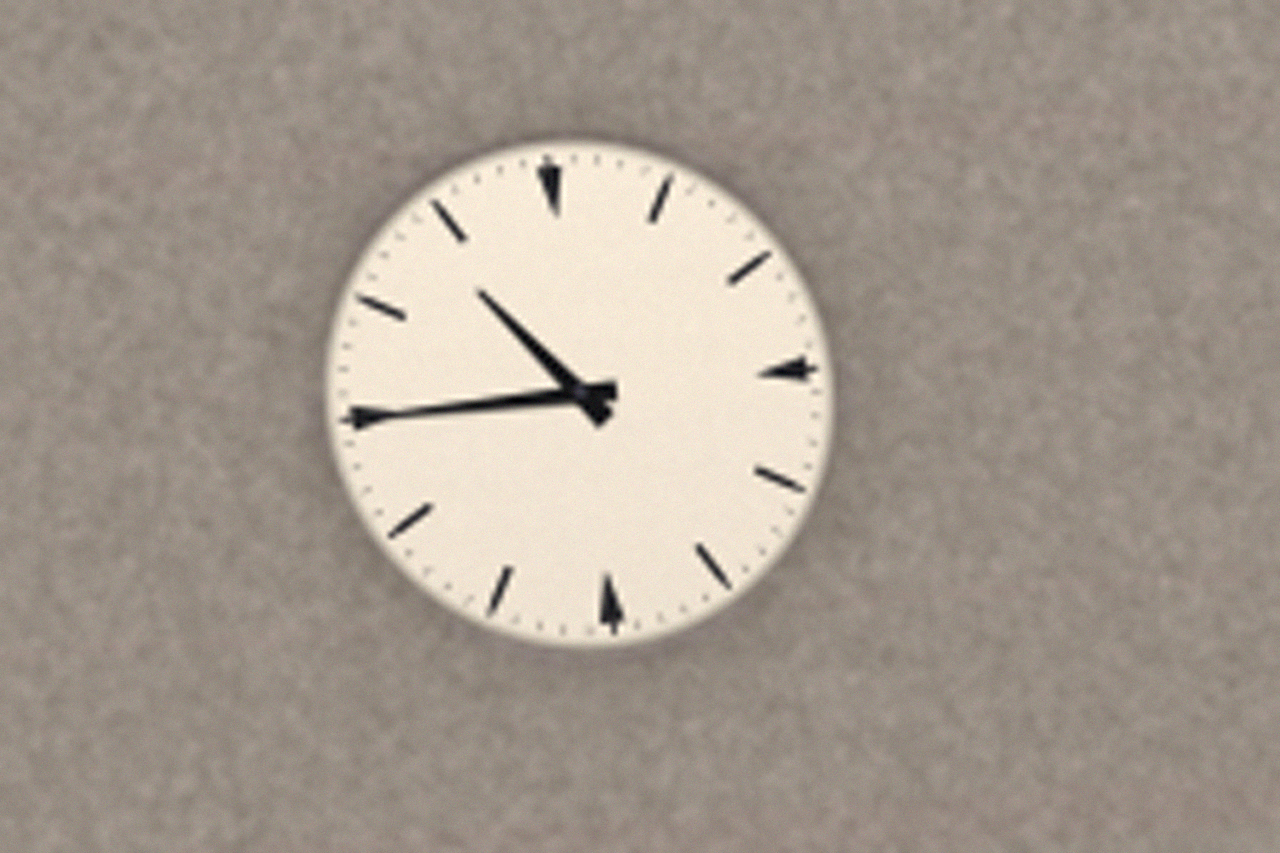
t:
10,45
